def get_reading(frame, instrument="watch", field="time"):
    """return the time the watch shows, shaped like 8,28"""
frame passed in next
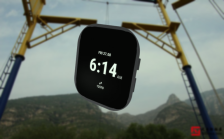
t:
6,14
